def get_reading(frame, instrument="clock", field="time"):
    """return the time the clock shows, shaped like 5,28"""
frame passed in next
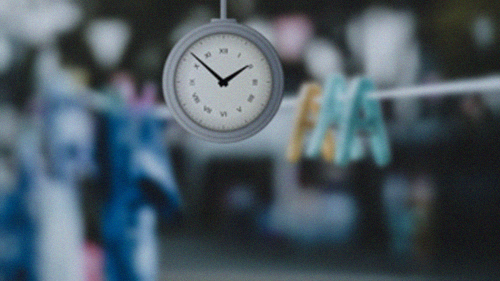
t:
1,52
